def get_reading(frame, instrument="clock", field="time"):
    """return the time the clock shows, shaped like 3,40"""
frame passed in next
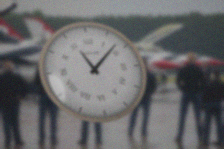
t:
11,08
